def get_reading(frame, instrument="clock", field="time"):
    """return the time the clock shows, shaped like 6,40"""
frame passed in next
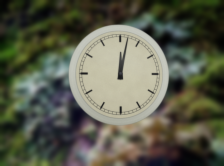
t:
12,02
